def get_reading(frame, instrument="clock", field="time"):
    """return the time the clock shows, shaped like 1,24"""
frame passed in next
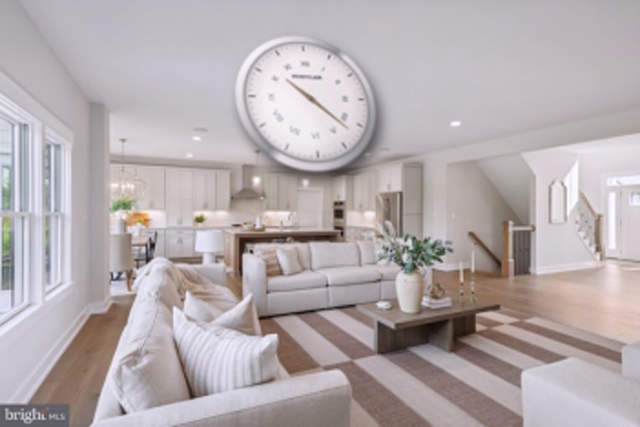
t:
10,22
